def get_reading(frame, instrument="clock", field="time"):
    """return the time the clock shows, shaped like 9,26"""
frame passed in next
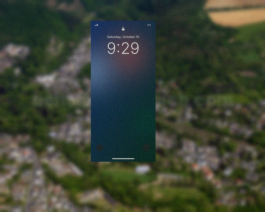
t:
9,29
